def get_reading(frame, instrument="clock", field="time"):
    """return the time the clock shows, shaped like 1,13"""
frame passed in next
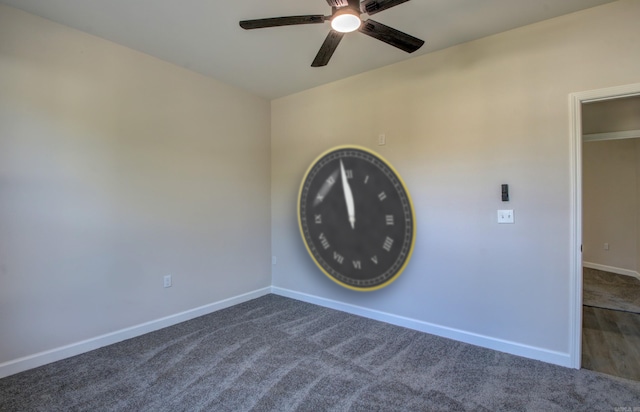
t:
11,59
